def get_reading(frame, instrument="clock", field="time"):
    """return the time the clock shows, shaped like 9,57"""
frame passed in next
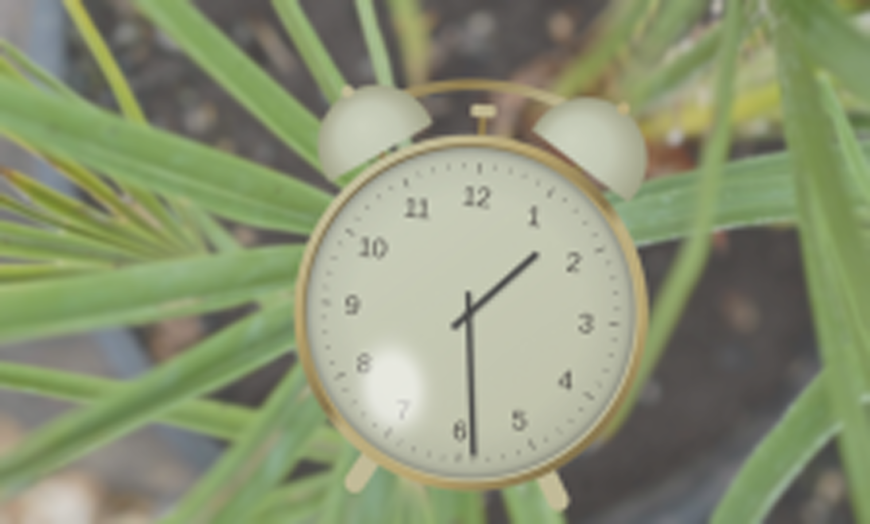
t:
1,29
